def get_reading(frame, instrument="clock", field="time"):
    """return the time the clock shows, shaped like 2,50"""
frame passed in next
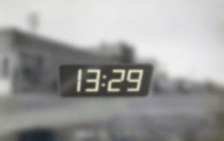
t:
13,29
